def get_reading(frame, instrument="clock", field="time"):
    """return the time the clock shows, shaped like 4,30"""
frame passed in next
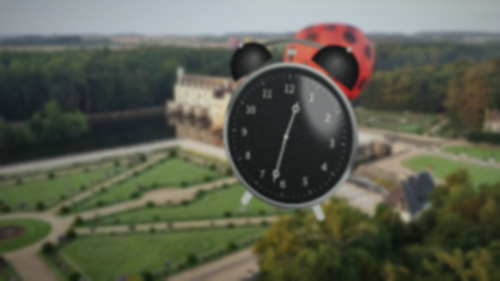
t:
12,32
